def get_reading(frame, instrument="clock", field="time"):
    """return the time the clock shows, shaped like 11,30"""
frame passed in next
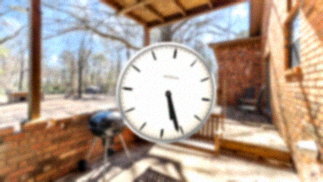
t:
5,26
